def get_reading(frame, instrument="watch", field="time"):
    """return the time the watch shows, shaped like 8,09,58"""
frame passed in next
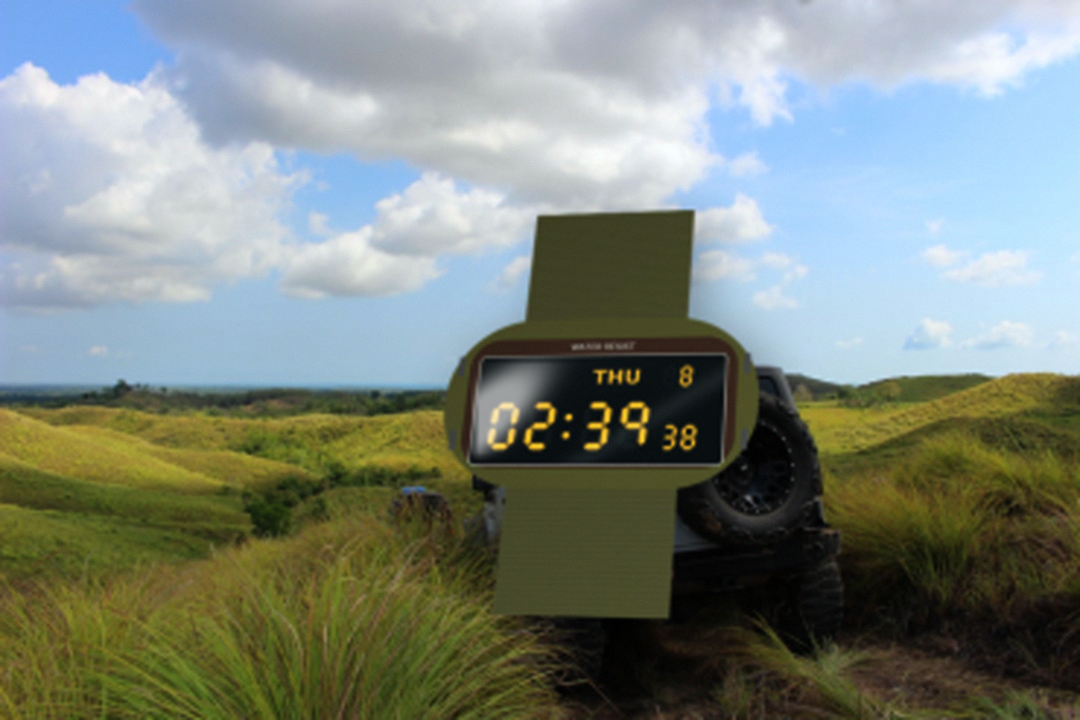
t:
2,39,38
